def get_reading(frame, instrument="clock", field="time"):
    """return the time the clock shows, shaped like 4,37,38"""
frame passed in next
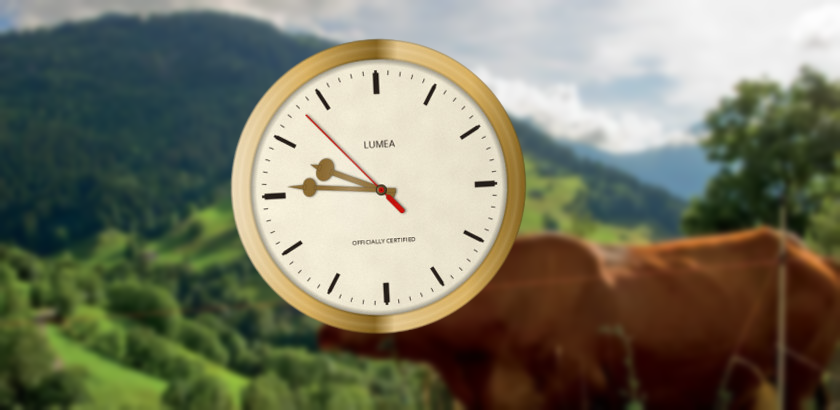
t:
9,45,53
